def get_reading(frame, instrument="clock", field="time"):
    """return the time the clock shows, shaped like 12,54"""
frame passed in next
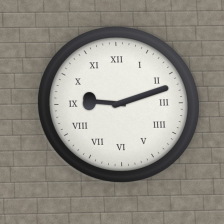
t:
9,12
